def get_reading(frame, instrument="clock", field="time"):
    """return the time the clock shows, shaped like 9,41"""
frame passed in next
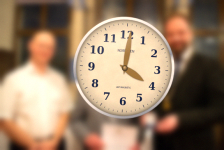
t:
4,01
